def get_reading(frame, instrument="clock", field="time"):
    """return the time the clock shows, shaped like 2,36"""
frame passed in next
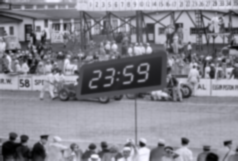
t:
23,59
